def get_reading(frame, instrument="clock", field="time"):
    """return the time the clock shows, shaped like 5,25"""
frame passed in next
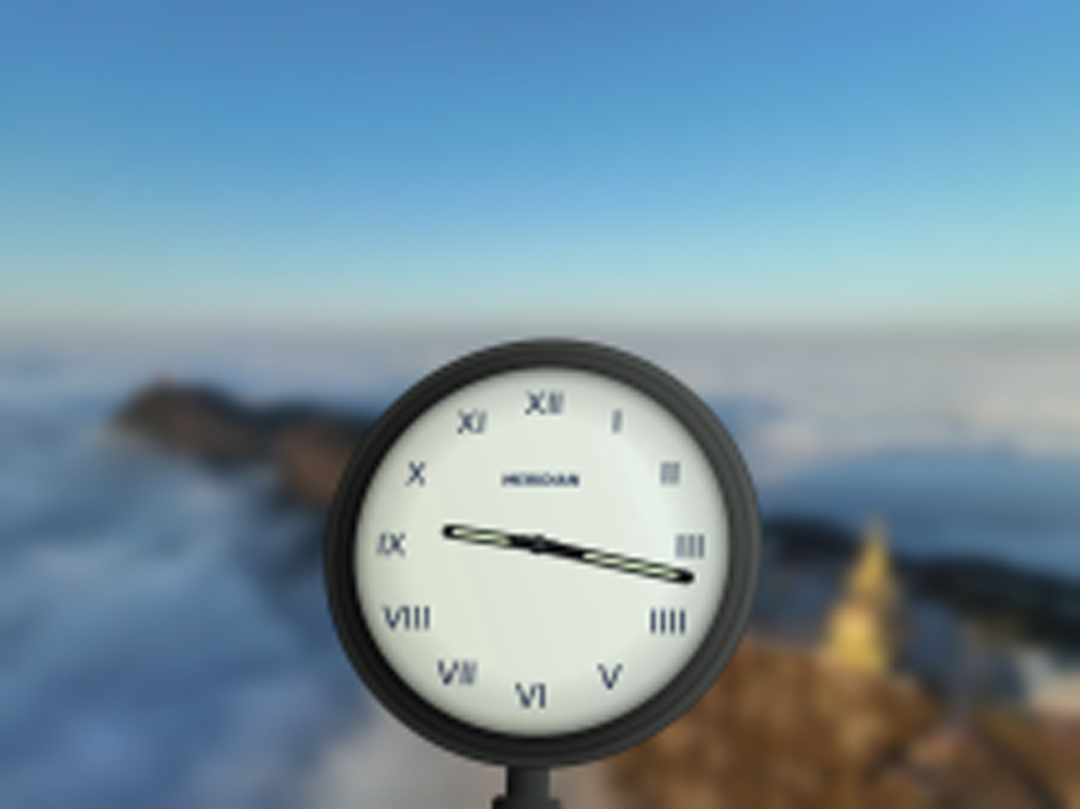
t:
9,17
